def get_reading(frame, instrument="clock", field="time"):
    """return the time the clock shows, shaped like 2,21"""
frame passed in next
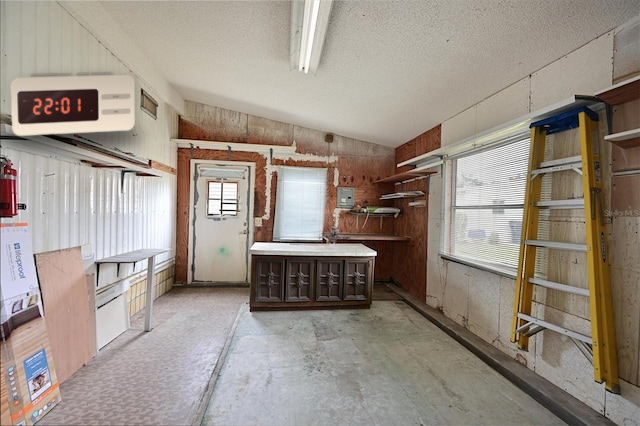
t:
22,01
